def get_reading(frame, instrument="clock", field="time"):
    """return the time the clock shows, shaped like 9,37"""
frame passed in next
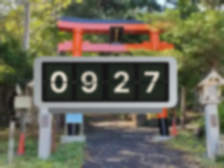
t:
9,27
